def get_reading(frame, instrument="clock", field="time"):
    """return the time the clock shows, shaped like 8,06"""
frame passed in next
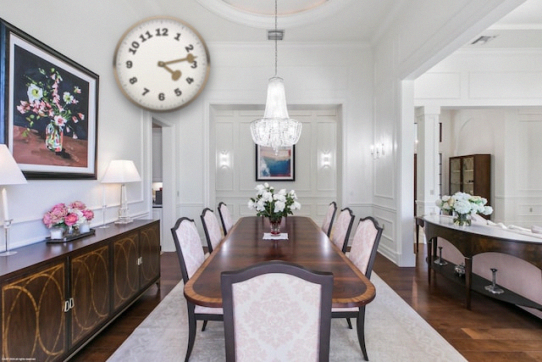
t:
4,13
